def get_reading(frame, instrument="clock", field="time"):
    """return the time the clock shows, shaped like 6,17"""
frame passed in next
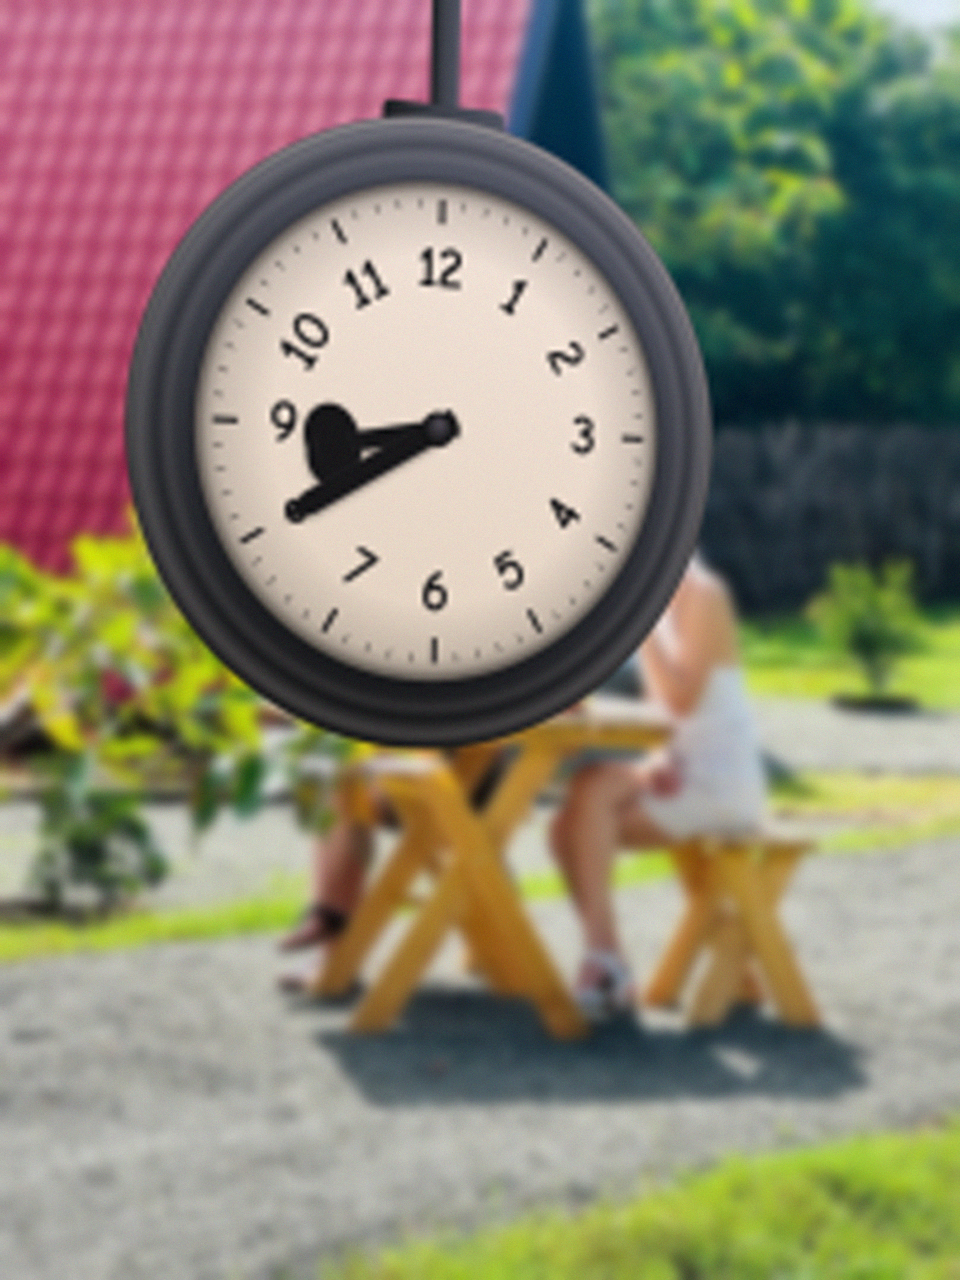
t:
8,40
